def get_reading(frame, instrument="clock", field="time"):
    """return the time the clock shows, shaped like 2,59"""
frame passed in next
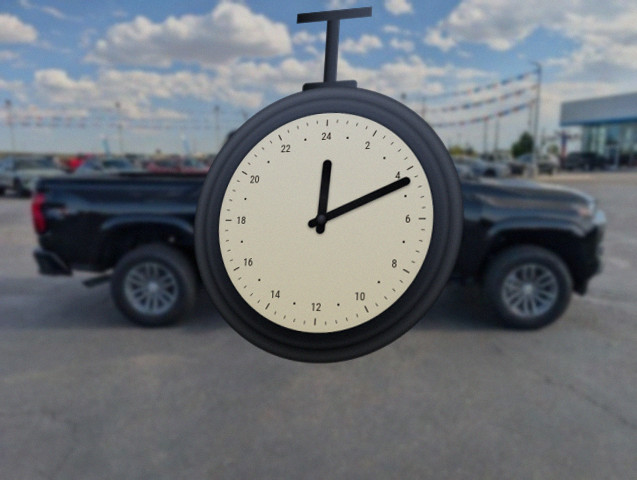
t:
0,11
